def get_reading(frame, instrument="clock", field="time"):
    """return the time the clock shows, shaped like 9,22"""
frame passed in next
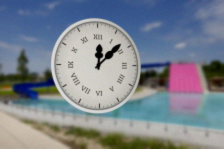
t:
12,08
